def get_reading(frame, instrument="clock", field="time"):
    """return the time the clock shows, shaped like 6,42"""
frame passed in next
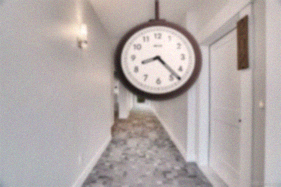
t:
8,23
